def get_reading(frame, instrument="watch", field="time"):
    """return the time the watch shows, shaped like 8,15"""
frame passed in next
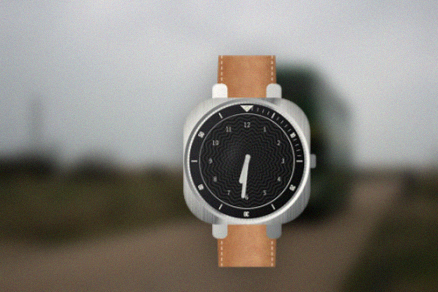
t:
6,31
